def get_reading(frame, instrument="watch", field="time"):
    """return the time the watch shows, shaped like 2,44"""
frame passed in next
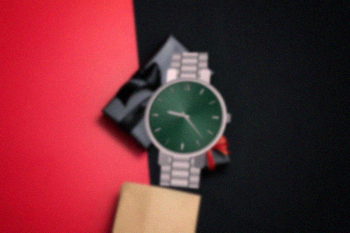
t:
9,23
